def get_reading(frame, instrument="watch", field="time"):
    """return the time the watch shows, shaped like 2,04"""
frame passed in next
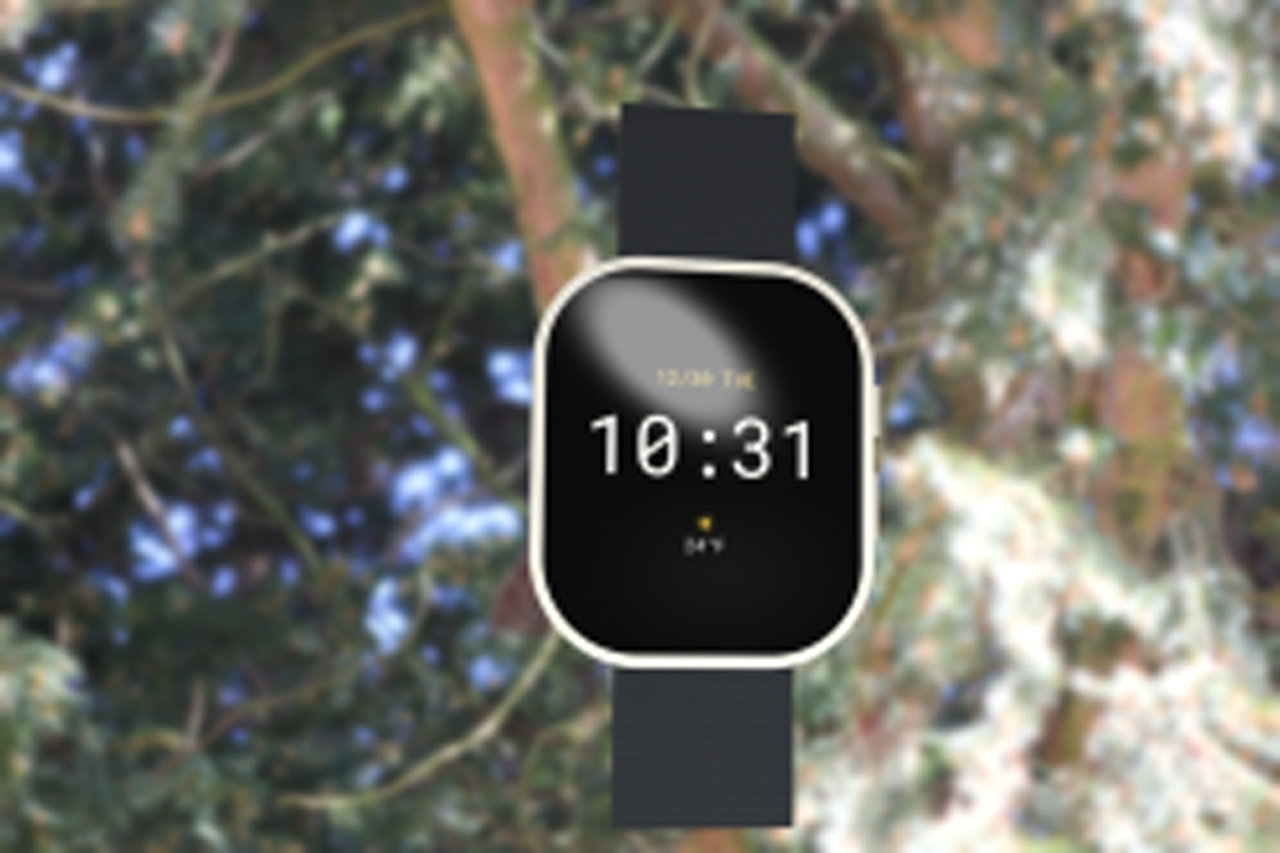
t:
10,31
